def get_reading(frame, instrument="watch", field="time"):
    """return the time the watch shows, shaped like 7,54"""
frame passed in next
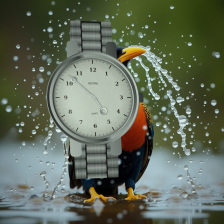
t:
4,52
